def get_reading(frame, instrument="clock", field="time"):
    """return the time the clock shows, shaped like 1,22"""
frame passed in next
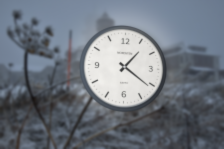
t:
1,21
